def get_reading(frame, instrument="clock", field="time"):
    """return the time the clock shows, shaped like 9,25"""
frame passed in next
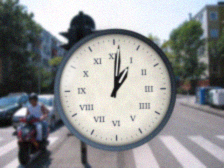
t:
1,01
